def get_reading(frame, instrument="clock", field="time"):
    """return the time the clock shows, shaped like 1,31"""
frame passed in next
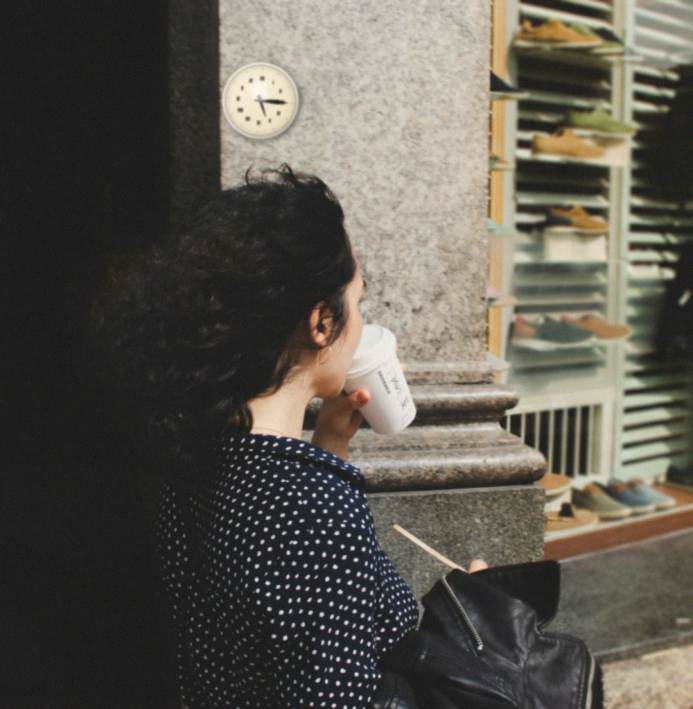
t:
5,15
